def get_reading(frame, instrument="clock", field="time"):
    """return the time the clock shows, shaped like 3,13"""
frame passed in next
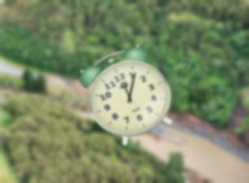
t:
12,06
